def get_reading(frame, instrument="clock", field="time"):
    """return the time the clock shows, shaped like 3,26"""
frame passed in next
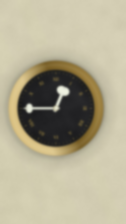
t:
12,45
